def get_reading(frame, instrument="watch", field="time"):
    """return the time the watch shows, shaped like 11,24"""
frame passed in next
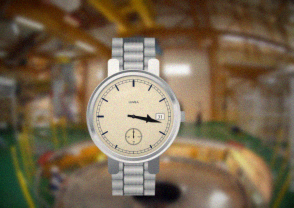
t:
3,17
